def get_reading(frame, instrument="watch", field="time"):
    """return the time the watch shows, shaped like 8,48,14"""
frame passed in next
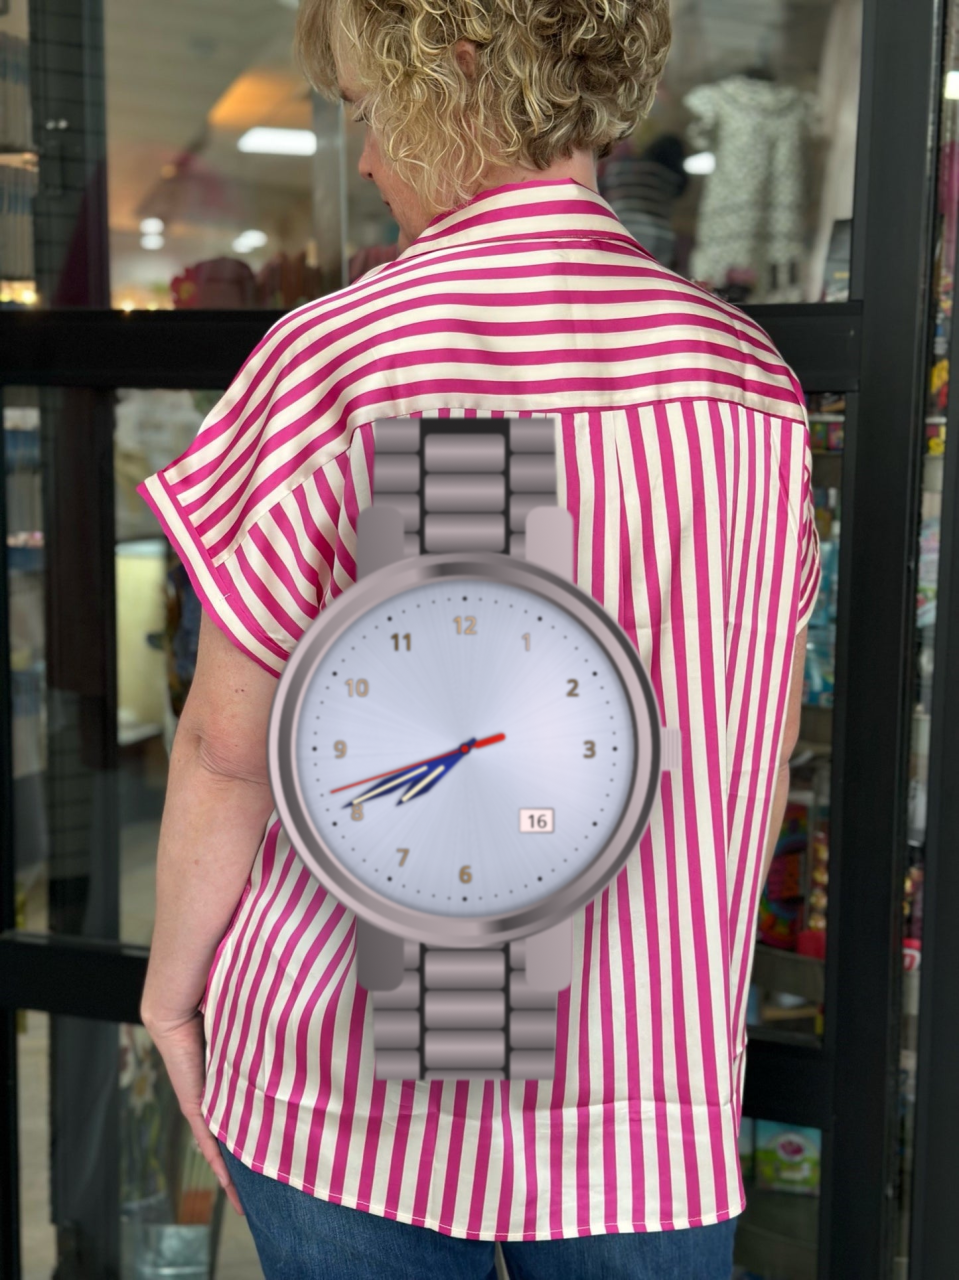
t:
7,40,42
